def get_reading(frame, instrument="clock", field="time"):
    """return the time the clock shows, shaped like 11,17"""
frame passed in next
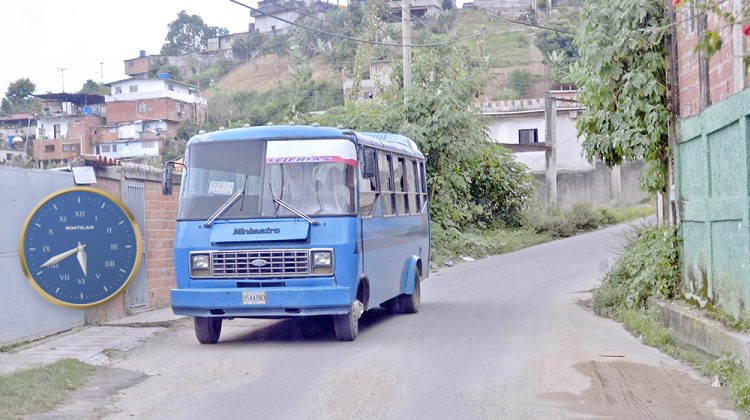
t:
5,41
